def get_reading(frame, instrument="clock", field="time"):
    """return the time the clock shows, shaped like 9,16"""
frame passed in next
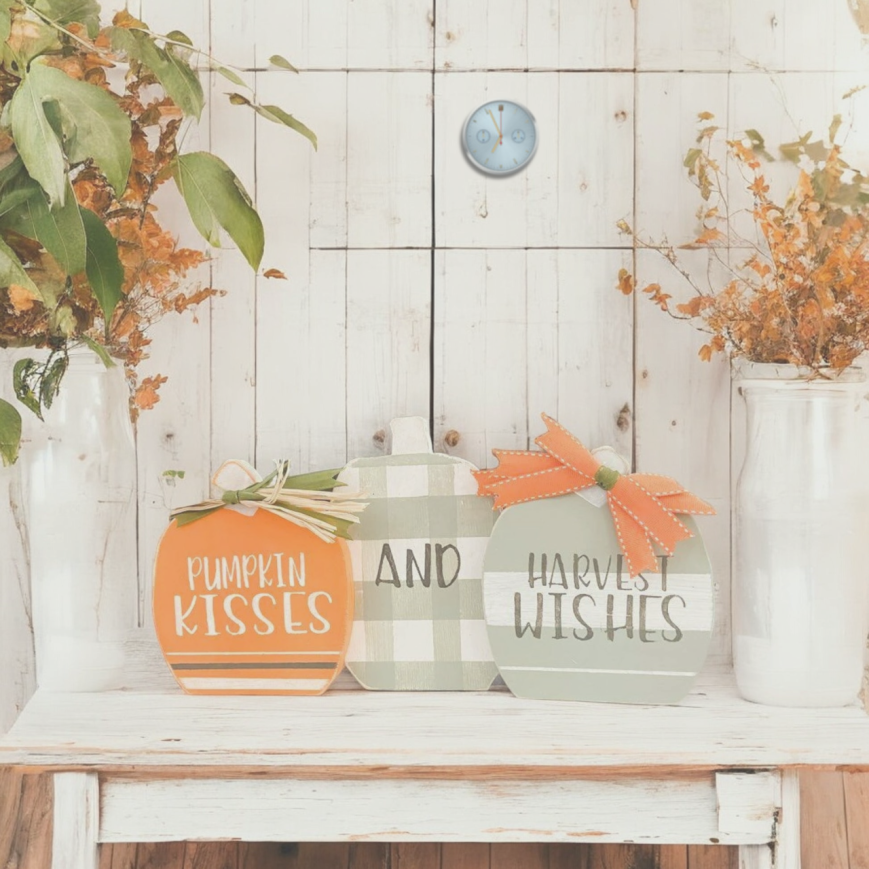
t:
6,56
